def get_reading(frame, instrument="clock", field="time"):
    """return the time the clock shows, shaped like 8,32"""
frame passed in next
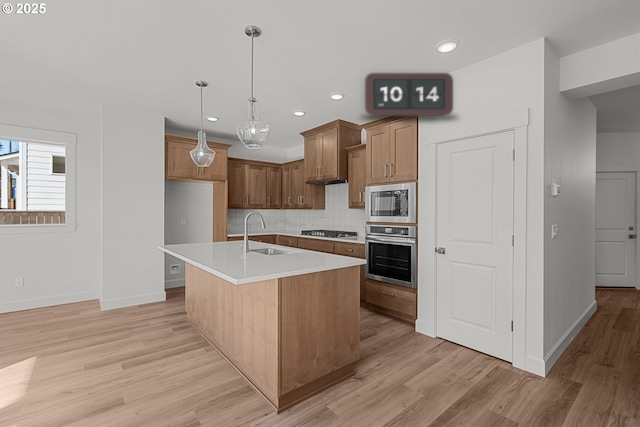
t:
10,14
